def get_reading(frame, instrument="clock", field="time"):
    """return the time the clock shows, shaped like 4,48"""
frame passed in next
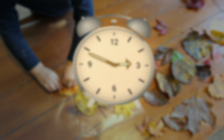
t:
2,49
